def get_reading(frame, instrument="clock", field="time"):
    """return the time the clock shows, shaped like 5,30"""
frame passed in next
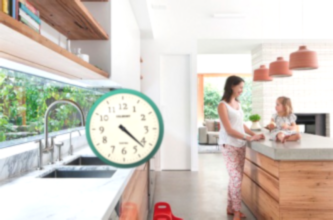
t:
4,22
